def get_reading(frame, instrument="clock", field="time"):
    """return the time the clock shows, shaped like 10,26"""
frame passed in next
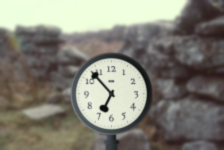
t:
6,53
